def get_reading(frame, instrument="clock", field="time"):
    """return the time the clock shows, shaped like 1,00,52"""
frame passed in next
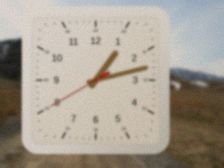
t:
1,12,40
